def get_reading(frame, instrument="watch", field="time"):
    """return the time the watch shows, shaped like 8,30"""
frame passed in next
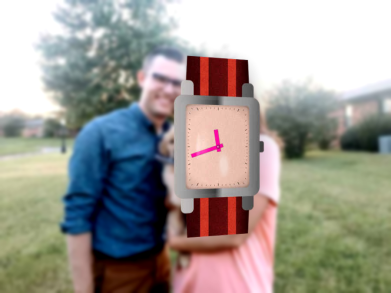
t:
11,42
